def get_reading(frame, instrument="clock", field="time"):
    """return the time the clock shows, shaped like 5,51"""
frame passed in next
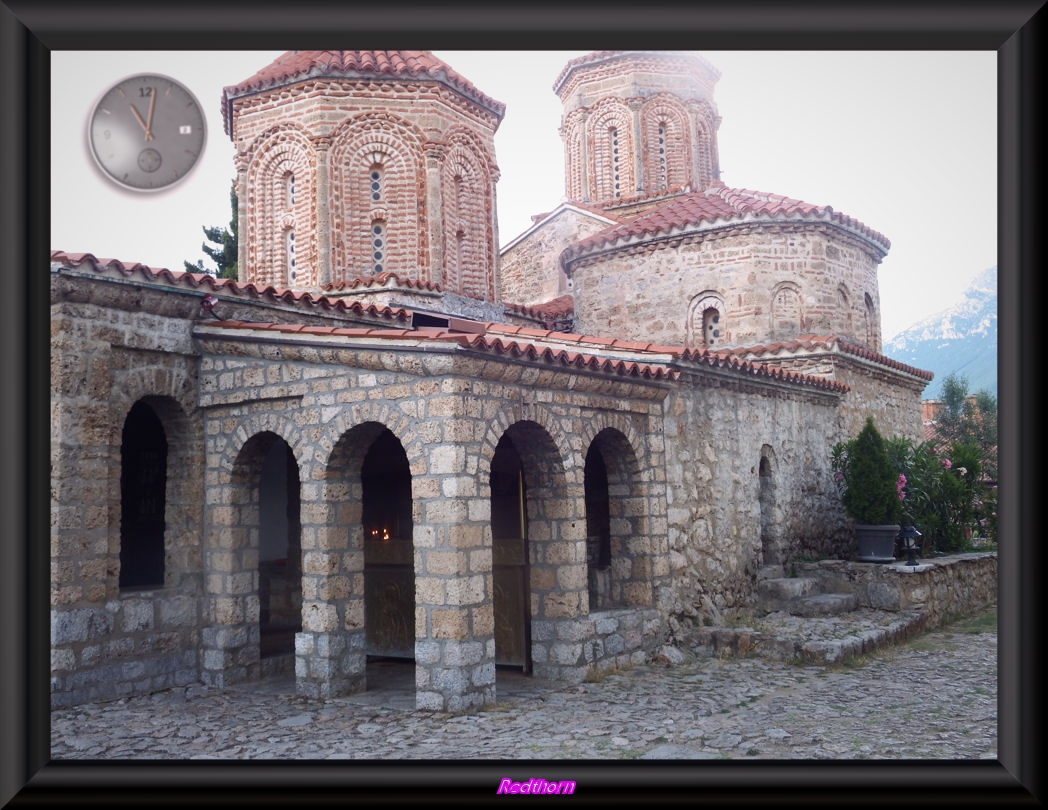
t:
11,02
